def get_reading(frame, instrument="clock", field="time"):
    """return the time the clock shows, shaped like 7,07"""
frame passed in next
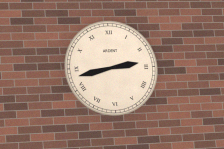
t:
2,43
